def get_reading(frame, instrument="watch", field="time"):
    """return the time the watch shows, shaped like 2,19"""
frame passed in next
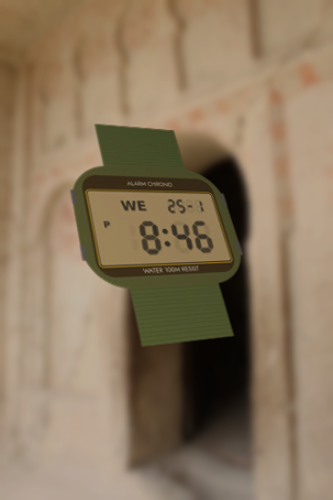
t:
8,46
